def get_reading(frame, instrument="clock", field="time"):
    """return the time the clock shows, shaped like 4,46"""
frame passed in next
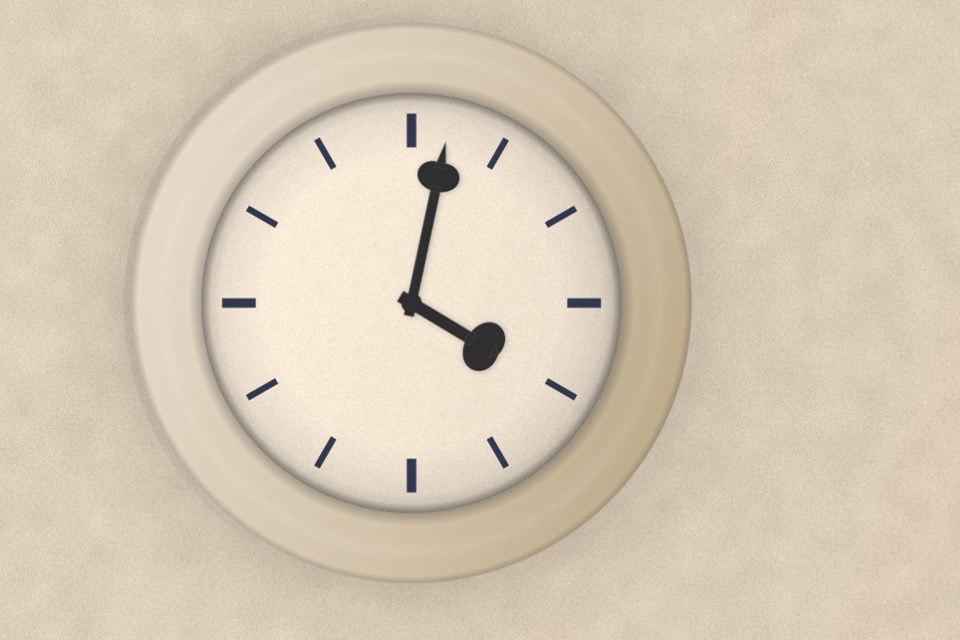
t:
4,02
